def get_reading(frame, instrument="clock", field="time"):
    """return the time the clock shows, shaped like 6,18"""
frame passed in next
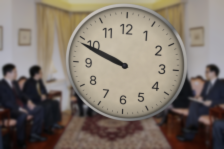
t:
9,49
